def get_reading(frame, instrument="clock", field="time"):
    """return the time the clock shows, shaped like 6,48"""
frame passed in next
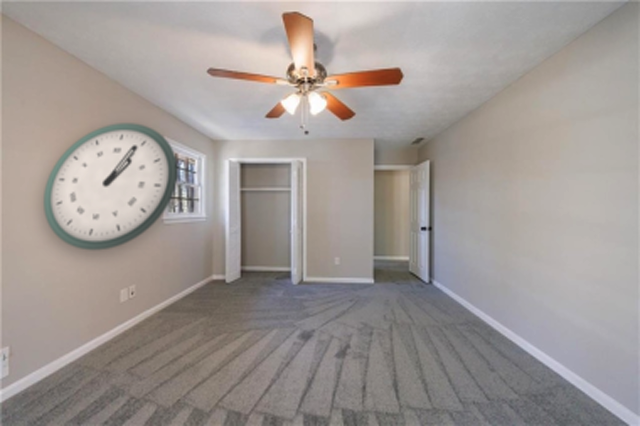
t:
1,04
